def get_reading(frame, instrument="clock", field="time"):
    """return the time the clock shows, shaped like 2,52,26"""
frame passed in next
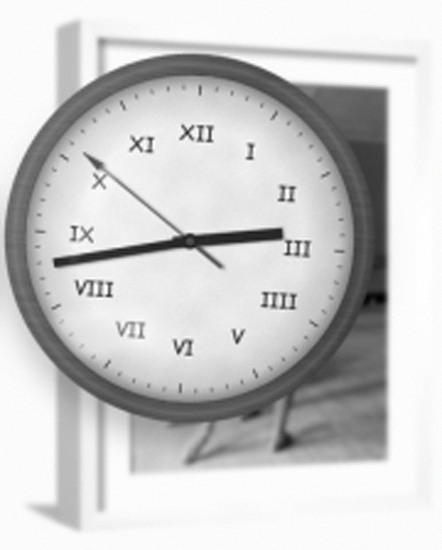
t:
2,42,51
